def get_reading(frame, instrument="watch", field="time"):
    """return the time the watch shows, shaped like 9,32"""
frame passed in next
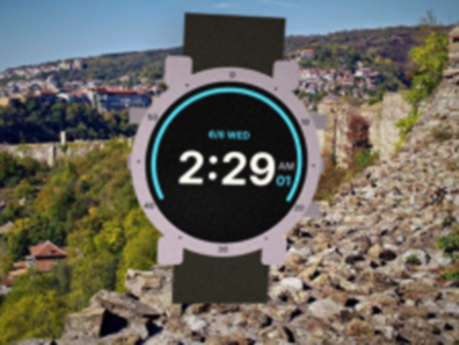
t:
2,29
